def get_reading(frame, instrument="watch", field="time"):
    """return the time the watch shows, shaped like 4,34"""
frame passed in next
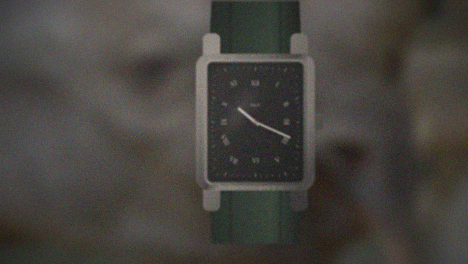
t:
10,19
